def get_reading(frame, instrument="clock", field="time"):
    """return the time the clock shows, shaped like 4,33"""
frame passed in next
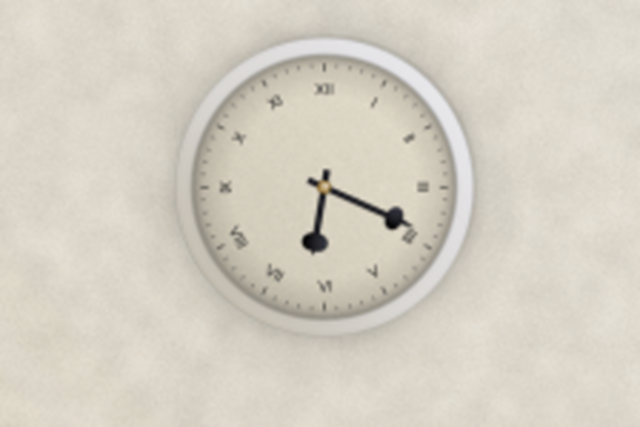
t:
6,19
